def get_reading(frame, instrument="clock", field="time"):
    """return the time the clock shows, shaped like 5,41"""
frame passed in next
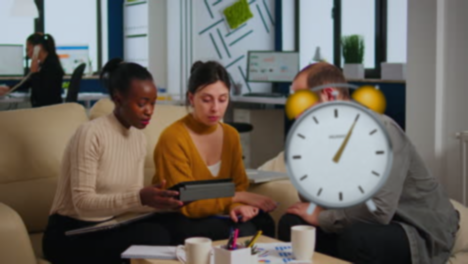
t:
1,05
